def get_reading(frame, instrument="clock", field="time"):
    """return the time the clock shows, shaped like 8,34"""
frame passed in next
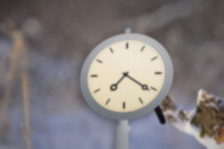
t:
7,21
